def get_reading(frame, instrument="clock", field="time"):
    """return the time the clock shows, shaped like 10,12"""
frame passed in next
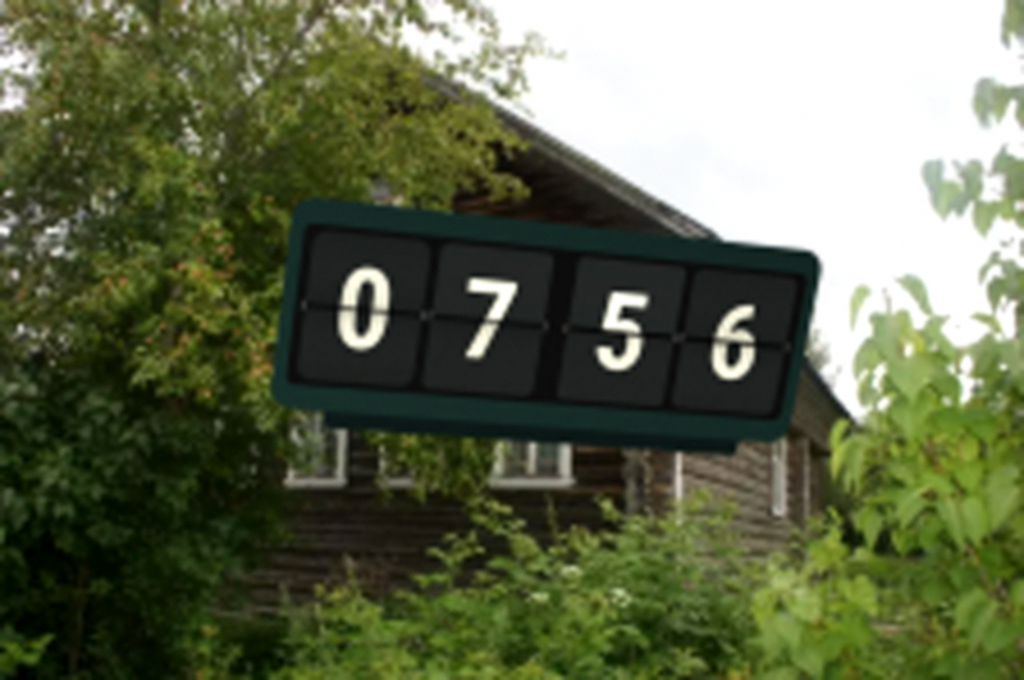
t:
7,56
